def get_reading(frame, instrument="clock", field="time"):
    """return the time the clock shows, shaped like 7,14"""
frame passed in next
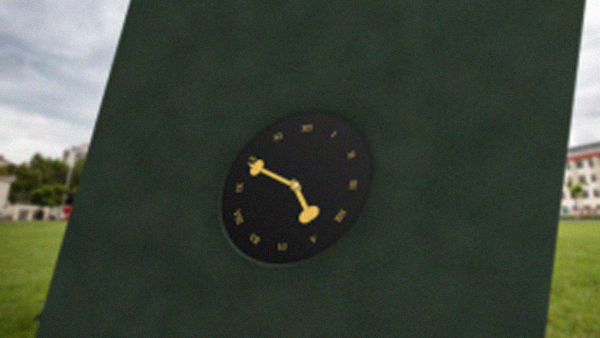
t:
4,49
